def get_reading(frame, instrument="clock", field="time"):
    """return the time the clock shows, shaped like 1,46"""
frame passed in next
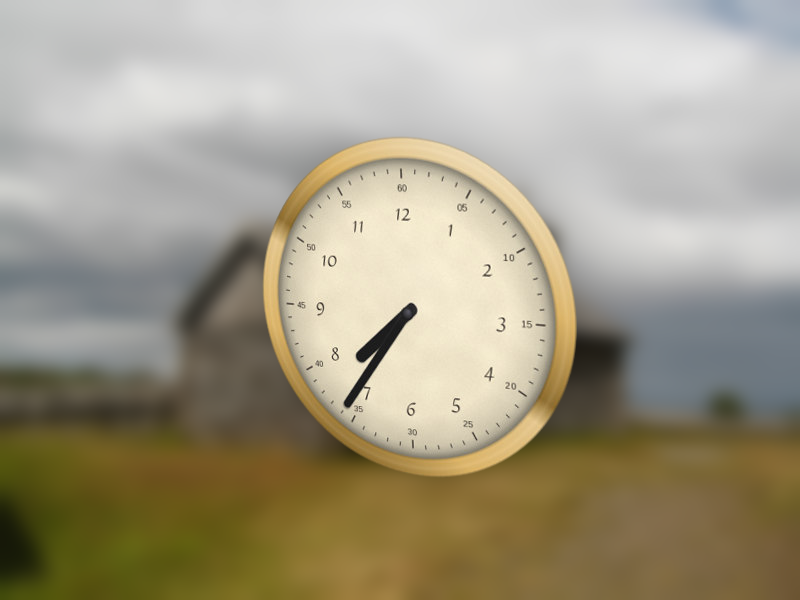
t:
7,36
